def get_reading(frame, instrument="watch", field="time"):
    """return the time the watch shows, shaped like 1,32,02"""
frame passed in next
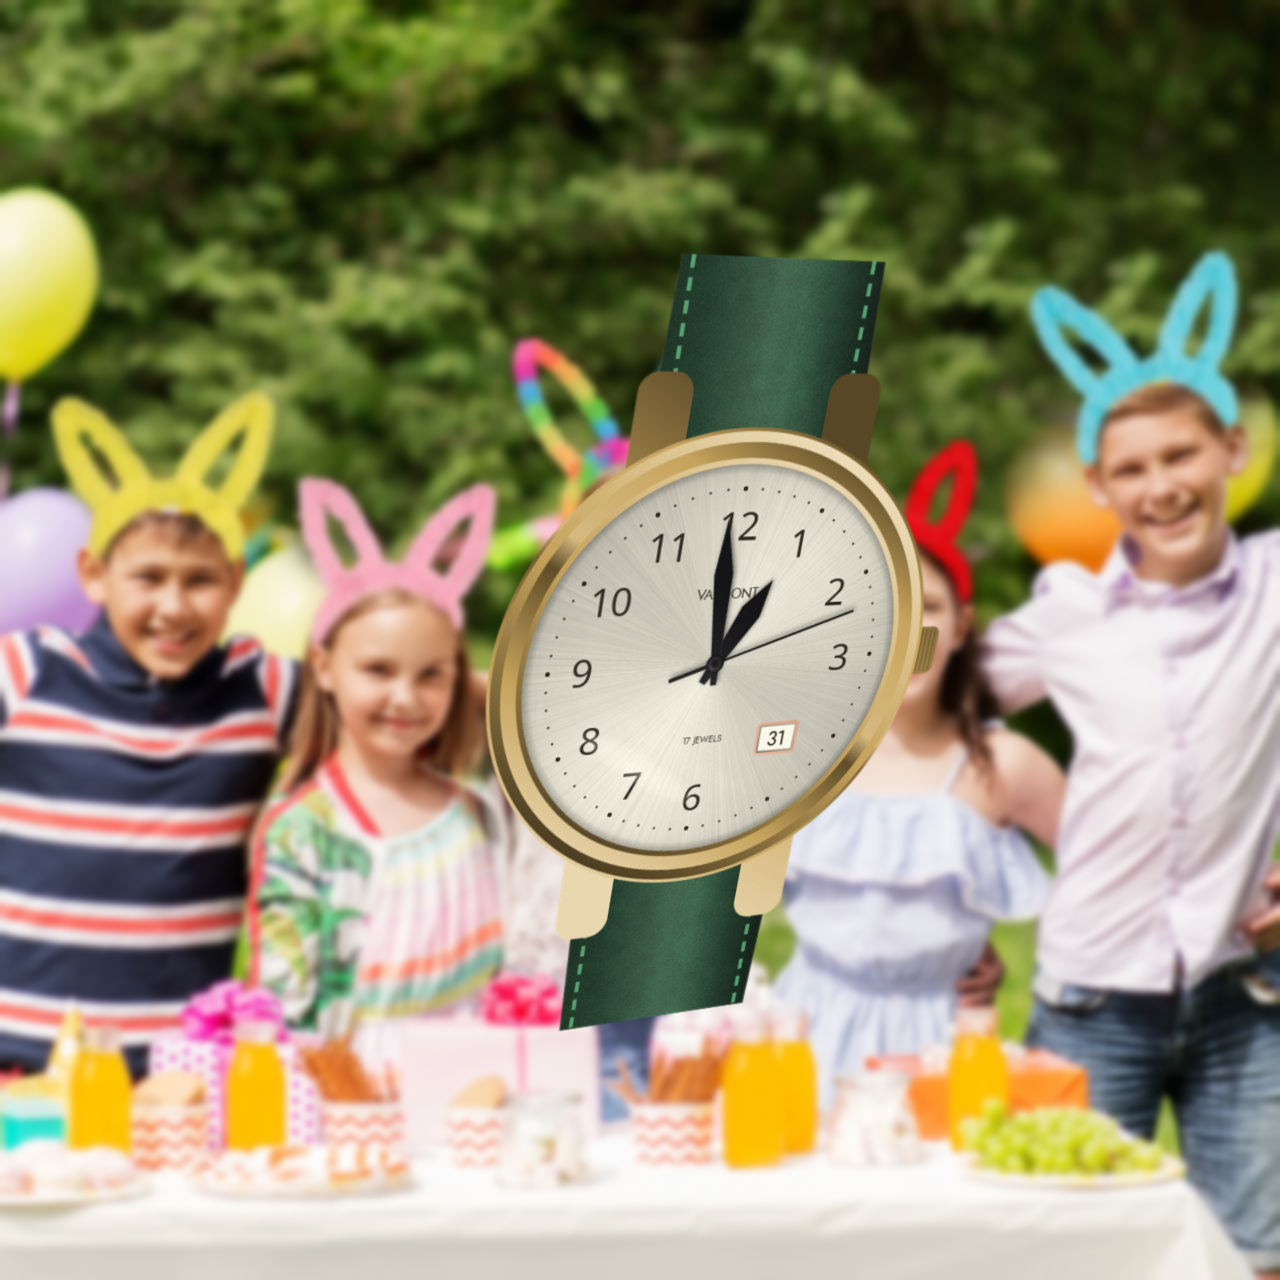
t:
12,59,12
